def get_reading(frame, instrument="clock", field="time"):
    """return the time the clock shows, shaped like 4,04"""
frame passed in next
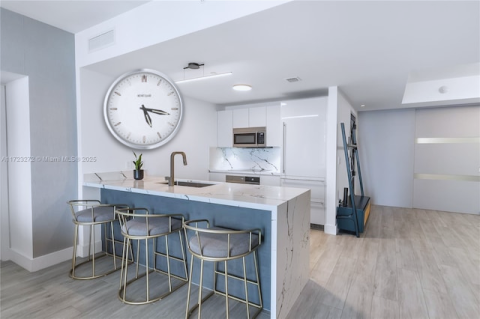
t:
5,17
